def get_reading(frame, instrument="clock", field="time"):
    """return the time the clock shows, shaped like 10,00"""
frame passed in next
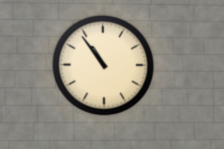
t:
10,54
